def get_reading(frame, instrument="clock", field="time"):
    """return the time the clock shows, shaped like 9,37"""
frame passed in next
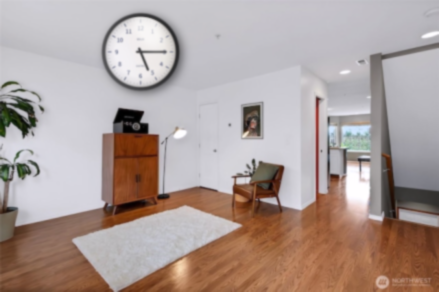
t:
5,15
